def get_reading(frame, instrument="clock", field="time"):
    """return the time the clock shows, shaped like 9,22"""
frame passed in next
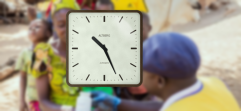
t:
10,26
